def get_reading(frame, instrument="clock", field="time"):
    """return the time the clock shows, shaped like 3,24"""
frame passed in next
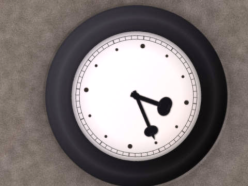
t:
3,25
